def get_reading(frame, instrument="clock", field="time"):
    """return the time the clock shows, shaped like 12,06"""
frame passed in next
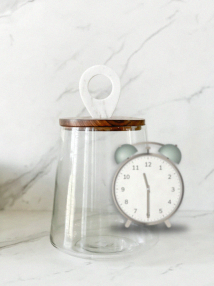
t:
11,30
